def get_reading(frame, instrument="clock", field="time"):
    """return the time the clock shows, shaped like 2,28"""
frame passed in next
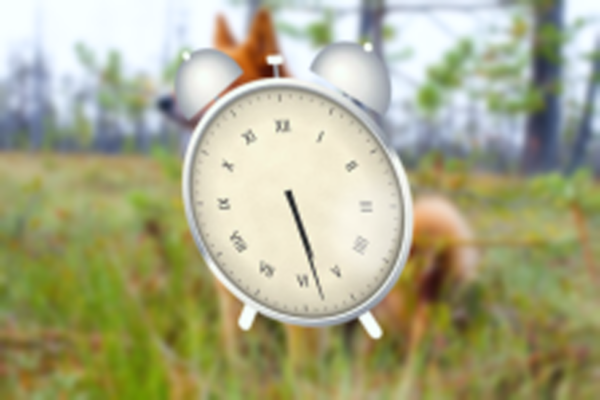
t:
5,28
